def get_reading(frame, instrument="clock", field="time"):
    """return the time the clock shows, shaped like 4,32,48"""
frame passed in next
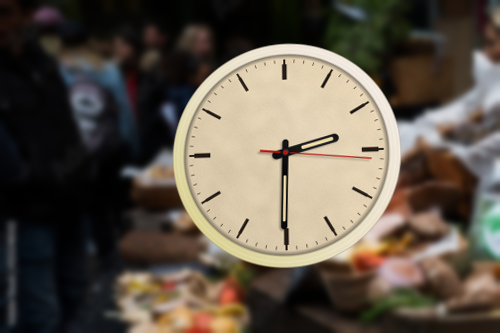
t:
2,30,16
